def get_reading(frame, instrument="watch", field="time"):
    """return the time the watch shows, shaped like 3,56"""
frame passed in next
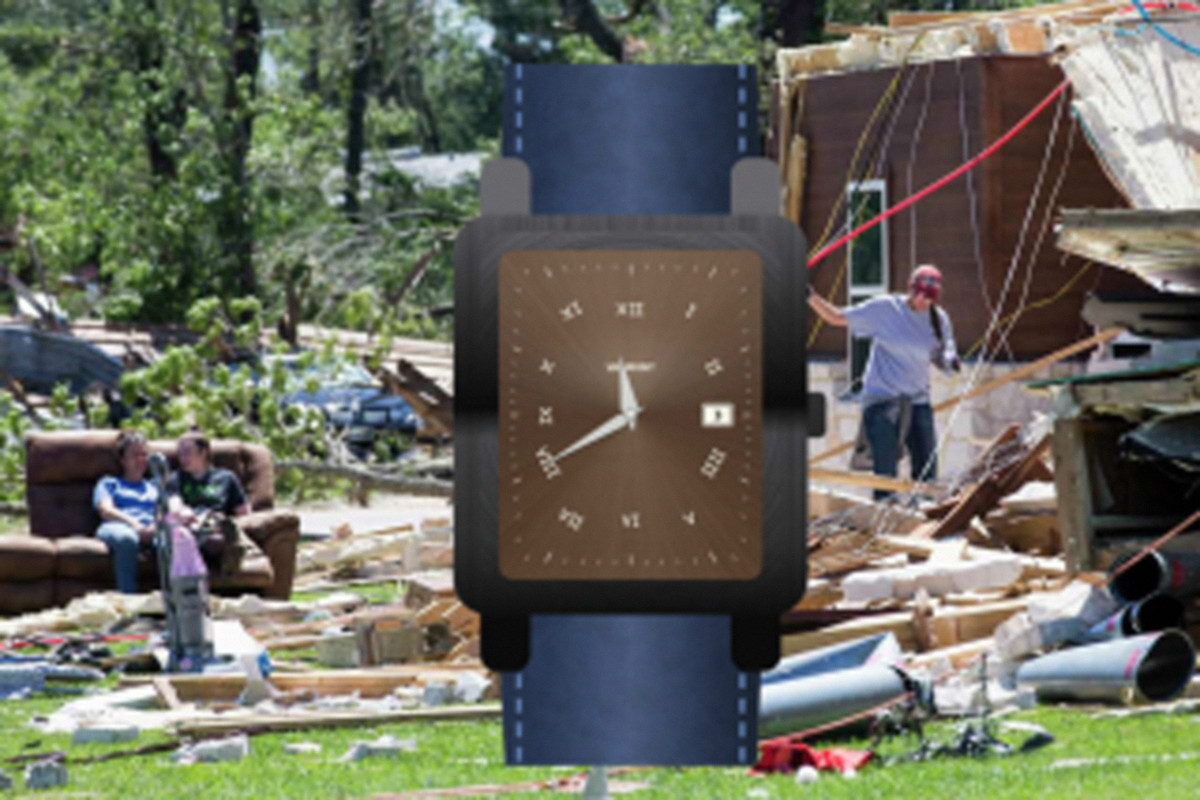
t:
11,40
